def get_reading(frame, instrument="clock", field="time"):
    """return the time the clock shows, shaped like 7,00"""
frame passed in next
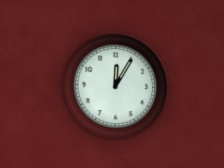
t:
12,05
